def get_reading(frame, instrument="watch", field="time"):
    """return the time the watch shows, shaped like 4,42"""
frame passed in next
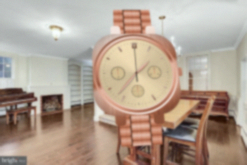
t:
1,37
